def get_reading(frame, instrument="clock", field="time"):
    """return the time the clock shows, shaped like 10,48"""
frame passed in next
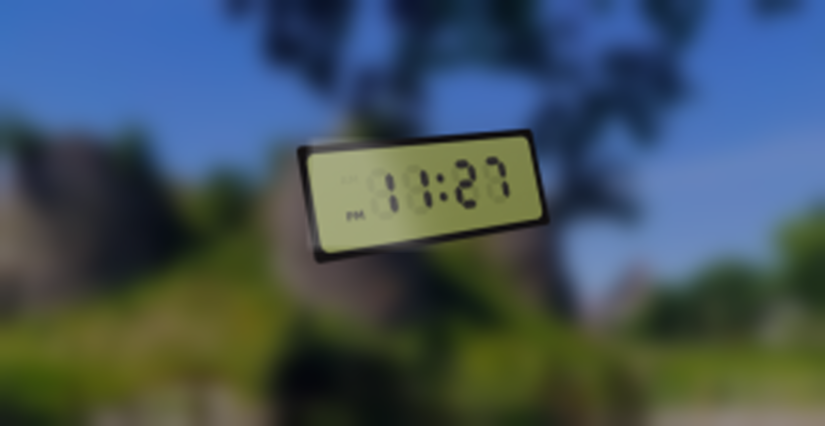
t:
11,27
